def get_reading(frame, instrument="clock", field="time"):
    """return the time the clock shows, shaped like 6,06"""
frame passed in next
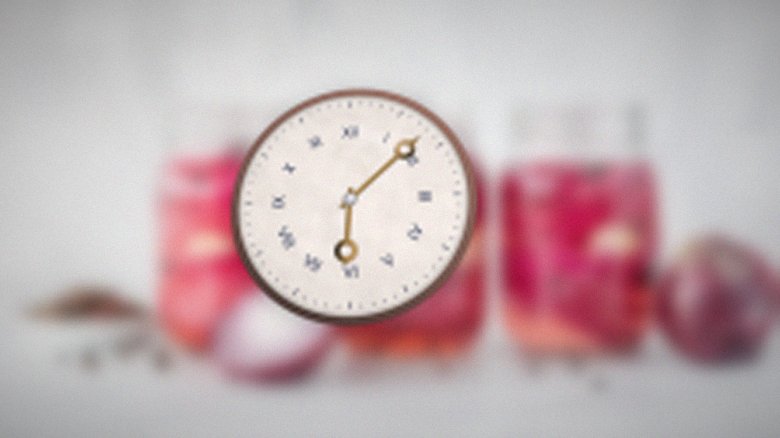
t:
6,08
